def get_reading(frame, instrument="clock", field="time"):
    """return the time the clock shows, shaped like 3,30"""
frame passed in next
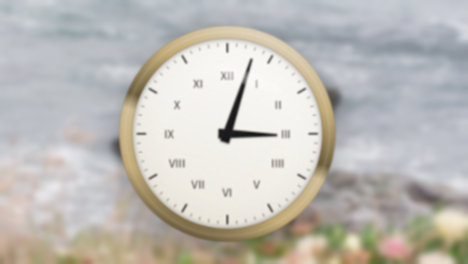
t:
3,03
